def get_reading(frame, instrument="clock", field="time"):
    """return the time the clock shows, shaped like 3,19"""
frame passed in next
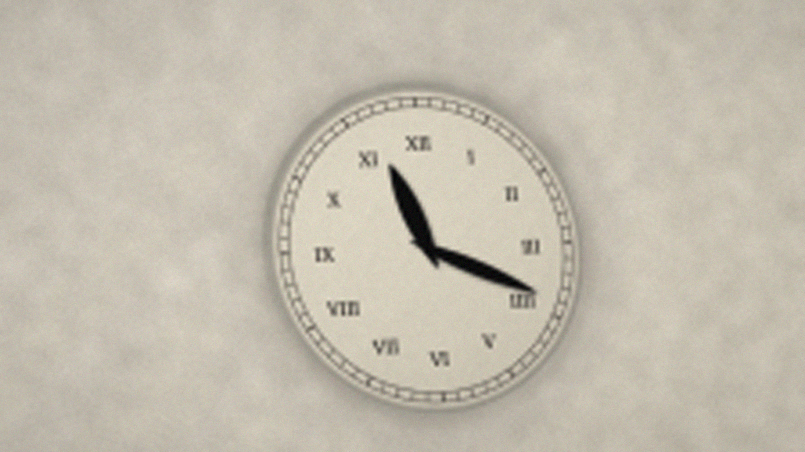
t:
11,19
